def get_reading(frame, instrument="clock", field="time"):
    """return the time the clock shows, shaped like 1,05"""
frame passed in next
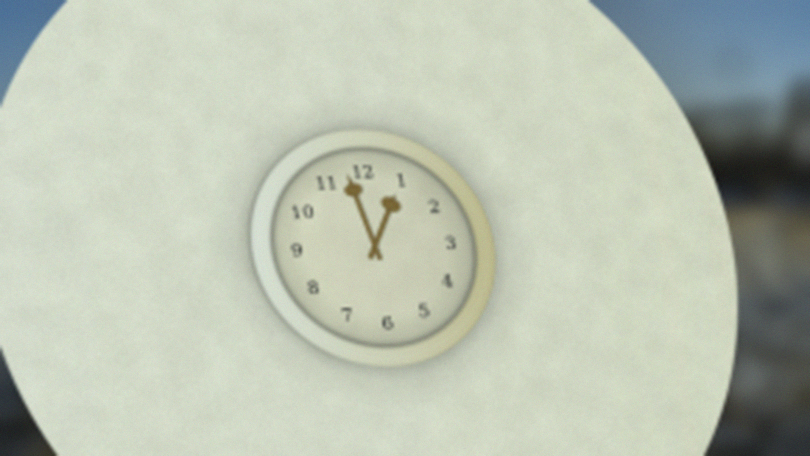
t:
12,58
